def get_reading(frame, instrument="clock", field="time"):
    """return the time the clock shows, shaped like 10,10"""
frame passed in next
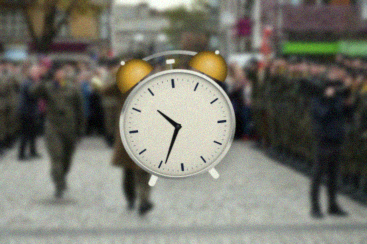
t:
10,34
